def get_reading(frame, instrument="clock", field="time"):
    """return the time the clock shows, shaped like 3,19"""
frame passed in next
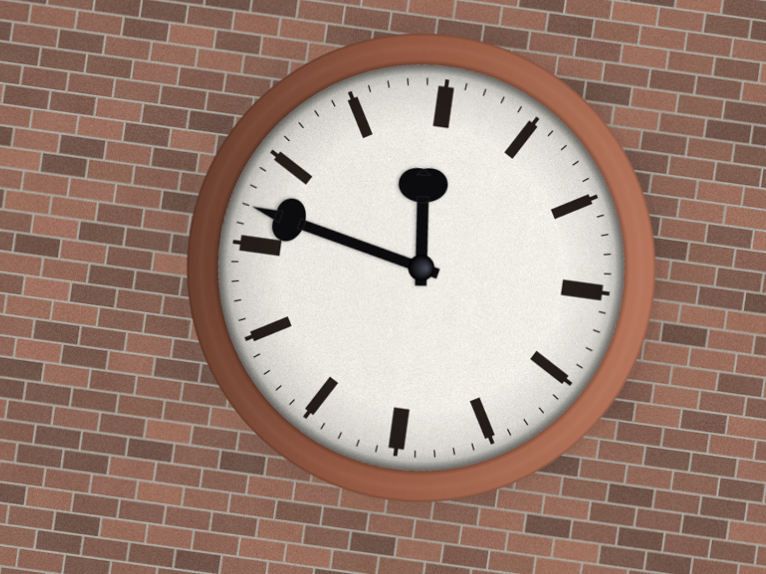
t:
11,47
